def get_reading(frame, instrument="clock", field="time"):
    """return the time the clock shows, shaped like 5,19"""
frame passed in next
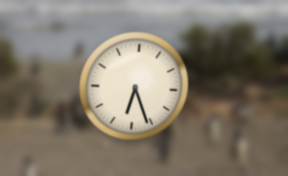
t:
6,26
